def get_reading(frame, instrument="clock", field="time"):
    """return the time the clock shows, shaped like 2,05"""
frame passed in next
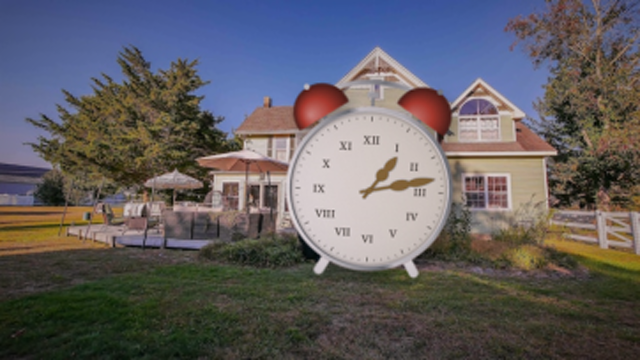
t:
1,13
